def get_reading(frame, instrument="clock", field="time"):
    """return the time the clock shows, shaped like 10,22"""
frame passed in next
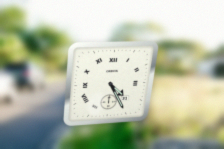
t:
4,25
